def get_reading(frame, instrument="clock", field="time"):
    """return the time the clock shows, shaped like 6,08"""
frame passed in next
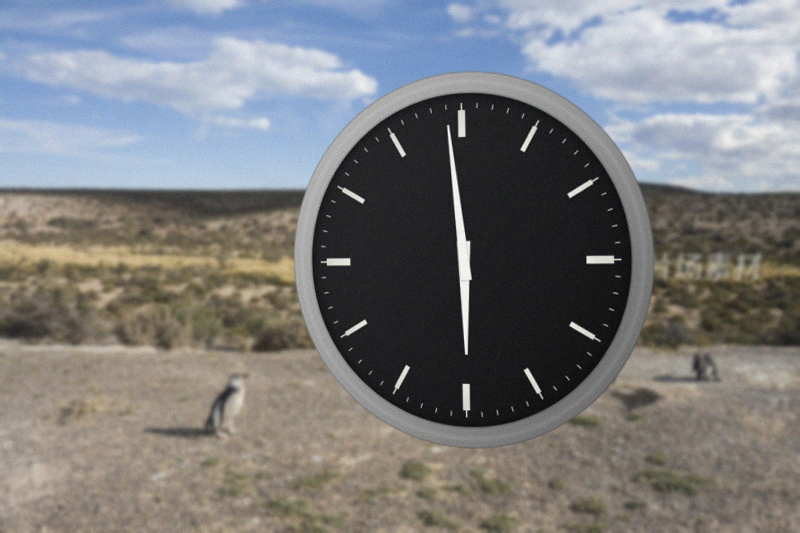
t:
5,59
